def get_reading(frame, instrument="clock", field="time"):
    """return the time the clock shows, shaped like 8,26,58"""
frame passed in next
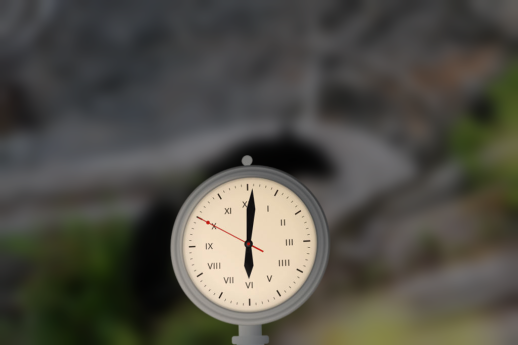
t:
6,00,50
